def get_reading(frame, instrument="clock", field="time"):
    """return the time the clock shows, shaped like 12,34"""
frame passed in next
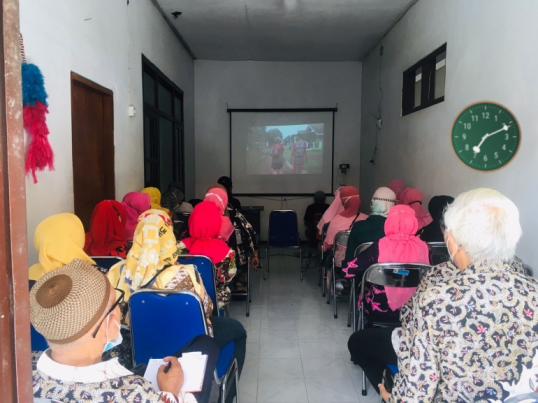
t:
7,11
